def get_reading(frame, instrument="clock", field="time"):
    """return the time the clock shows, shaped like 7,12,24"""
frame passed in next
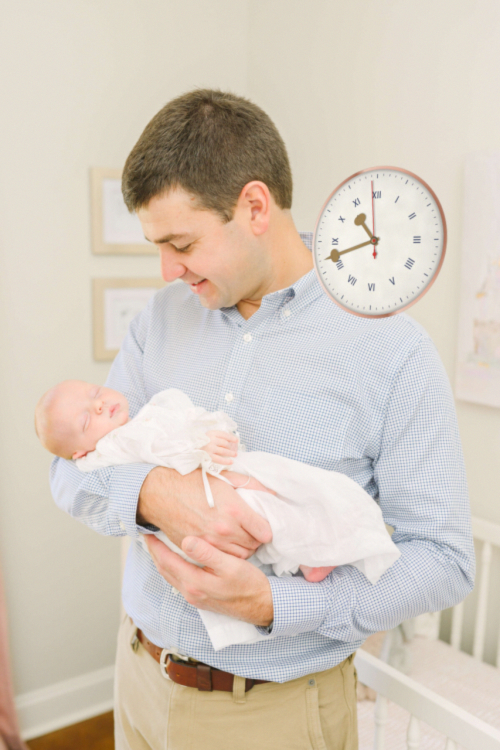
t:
10,41,59
